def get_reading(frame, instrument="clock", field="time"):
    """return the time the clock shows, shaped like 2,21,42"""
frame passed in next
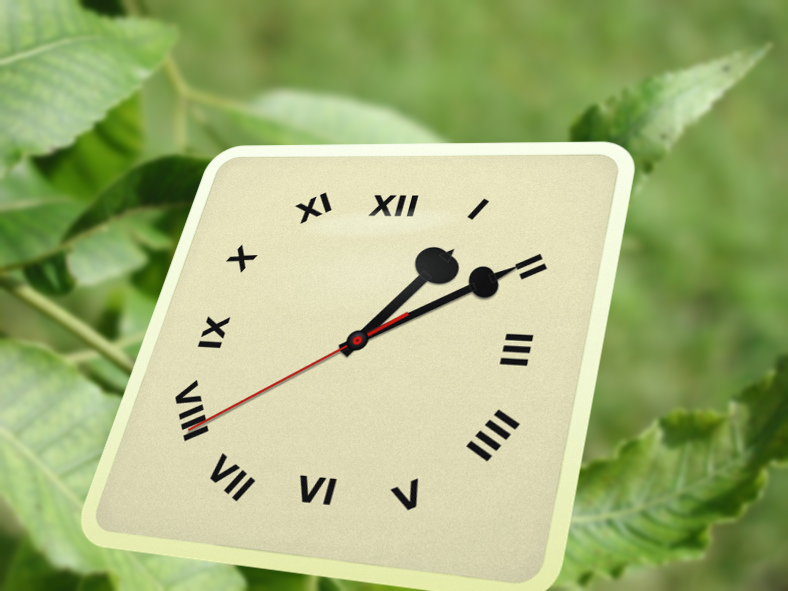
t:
1,09,39
